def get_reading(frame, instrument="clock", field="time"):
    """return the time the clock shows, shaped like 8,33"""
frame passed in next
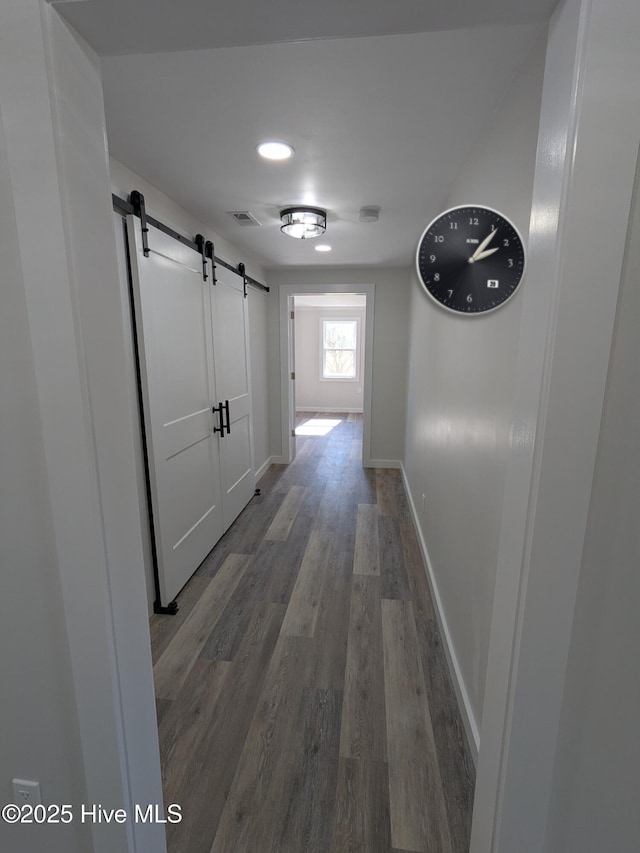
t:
2,06
